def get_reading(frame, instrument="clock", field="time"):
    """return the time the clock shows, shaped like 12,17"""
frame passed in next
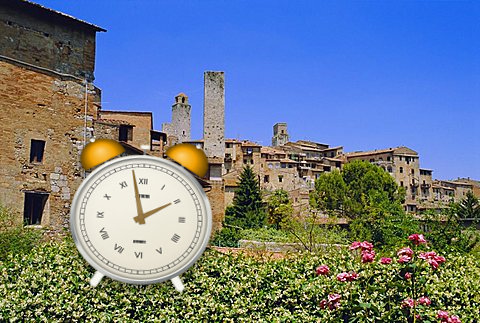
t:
1,58
